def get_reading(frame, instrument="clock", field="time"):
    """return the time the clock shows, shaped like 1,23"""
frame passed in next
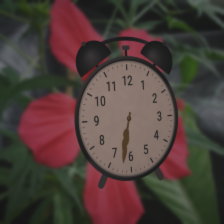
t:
6,32
